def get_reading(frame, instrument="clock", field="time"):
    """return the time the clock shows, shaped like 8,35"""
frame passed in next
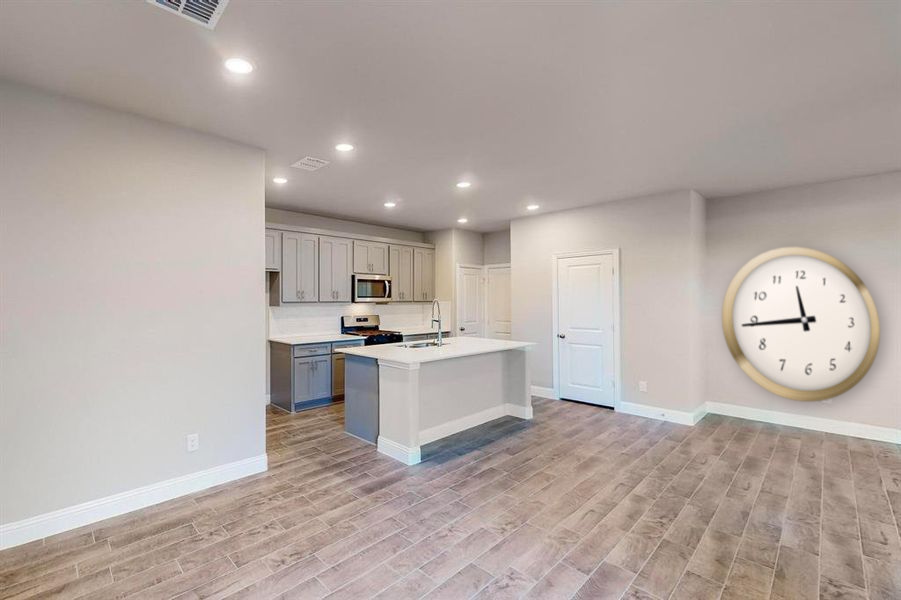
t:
11,44
